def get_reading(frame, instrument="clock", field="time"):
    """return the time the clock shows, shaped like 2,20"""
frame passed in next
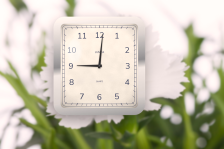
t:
9,01
